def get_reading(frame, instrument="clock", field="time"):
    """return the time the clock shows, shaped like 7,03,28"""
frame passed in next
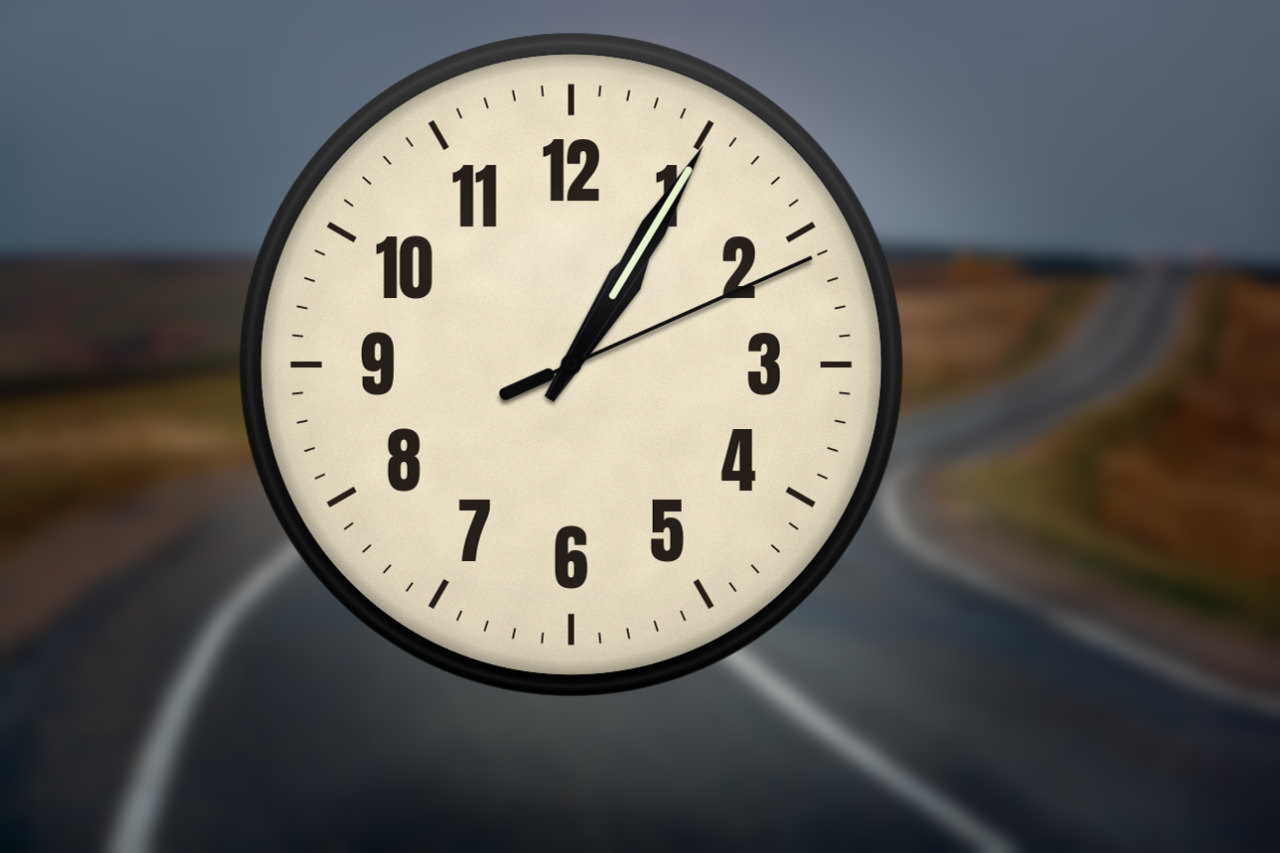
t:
1,05,11
